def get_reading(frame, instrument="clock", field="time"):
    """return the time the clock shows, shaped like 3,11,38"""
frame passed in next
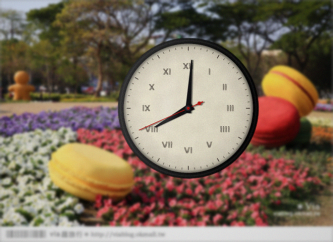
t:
8,00,41
